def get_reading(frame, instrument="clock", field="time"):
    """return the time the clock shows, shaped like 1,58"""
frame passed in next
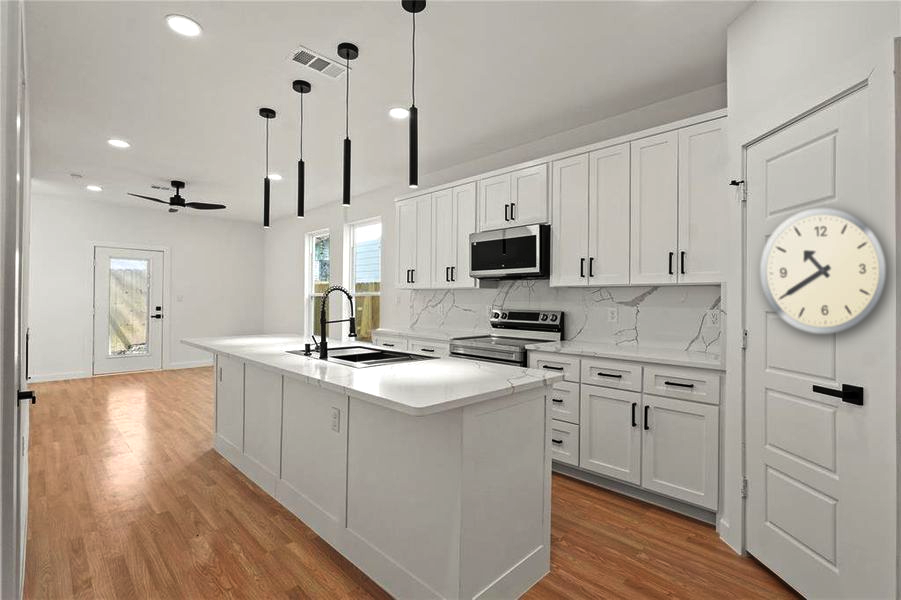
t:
10,40
